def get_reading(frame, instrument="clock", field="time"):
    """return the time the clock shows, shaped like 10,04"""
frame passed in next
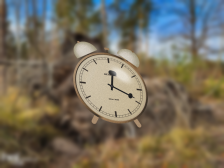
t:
12,19
